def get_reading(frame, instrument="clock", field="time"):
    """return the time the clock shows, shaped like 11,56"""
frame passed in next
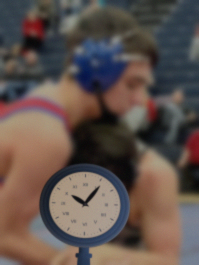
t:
10,06
